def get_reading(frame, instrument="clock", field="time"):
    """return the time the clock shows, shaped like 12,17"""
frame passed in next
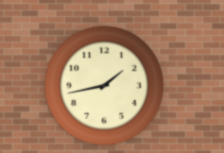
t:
1,43
